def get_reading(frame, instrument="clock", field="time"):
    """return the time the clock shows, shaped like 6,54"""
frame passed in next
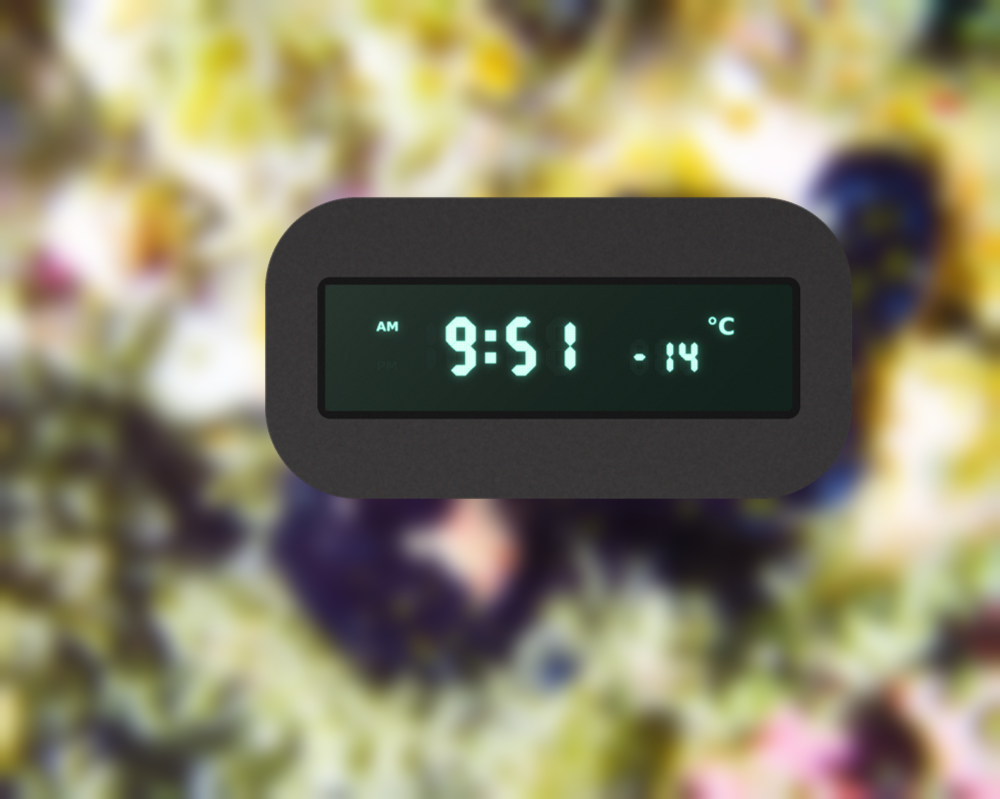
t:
9,51
